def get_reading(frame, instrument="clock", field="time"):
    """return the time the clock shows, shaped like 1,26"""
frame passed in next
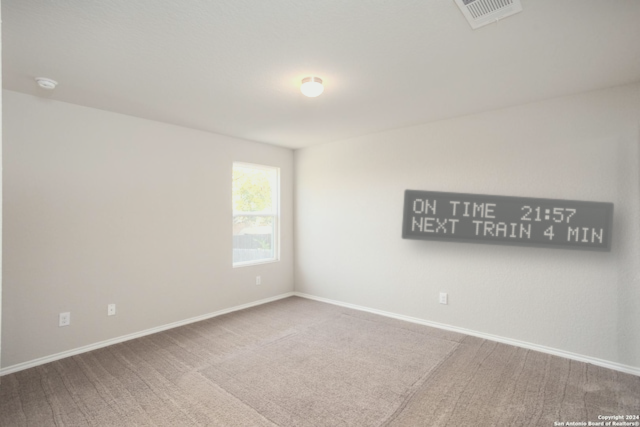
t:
21,57
